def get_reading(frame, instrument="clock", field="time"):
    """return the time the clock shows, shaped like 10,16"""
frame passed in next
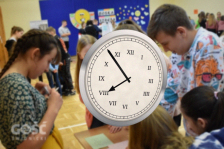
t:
7,53
